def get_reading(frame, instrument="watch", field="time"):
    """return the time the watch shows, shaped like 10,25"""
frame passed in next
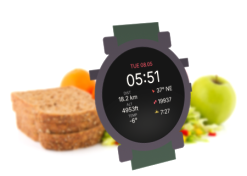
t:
5,51
